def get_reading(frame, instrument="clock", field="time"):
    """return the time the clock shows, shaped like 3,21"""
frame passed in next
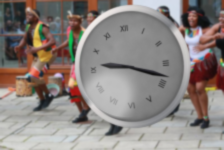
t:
9,18
